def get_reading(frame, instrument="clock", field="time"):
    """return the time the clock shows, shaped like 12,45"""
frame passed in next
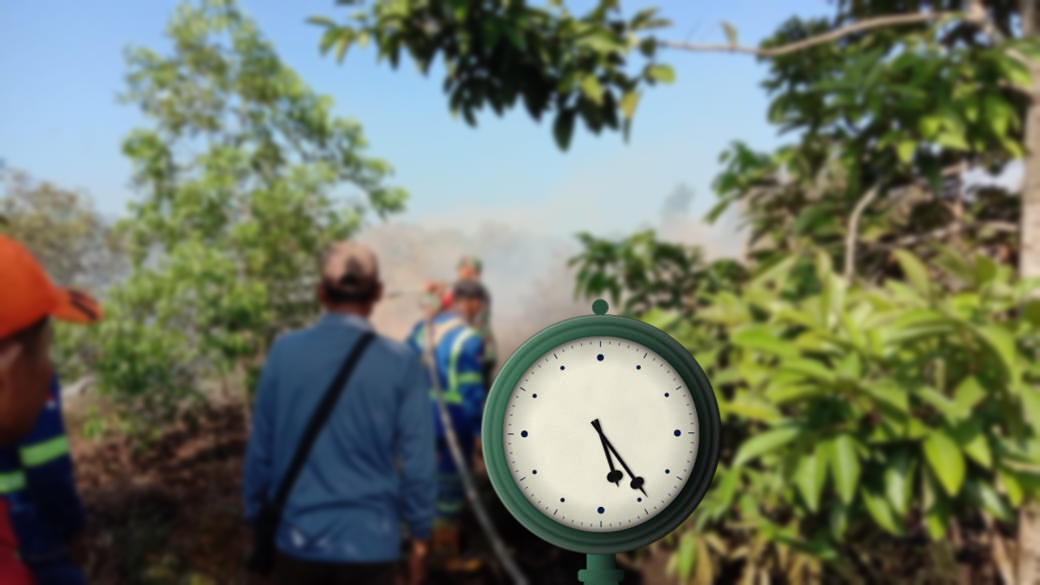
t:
5,24
